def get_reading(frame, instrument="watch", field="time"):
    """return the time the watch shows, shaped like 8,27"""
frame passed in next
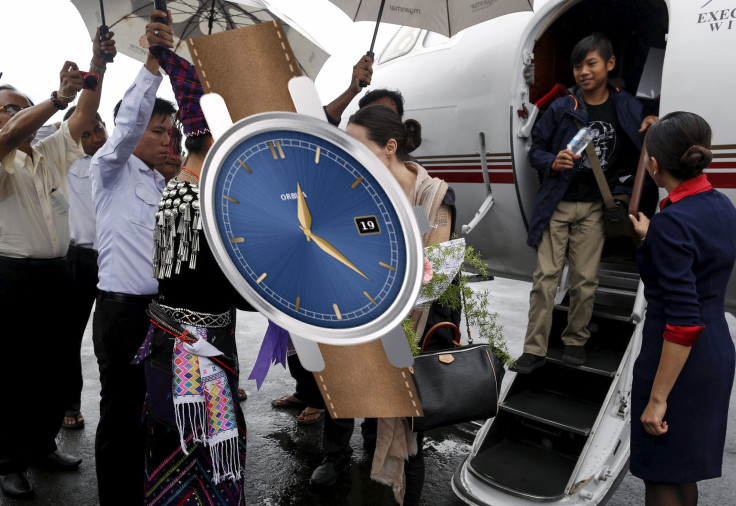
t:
12,23
